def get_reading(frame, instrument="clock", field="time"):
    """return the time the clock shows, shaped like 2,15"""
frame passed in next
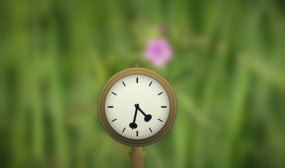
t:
4,32
